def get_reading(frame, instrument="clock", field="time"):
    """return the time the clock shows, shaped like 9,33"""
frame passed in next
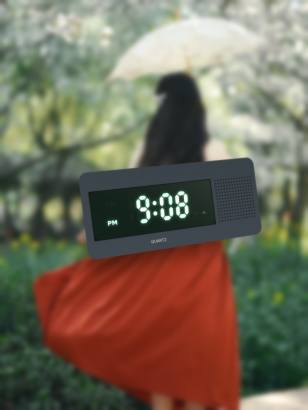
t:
9,08
